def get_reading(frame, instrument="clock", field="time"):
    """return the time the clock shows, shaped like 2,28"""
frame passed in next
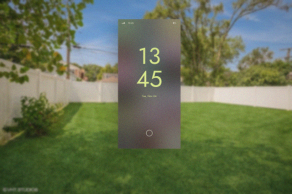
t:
13,45
